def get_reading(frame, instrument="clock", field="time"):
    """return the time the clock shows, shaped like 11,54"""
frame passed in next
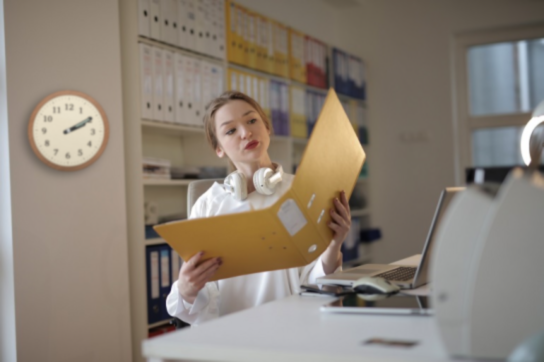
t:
2,10
